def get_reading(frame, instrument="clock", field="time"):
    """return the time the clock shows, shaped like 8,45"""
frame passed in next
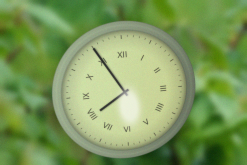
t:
7,55
